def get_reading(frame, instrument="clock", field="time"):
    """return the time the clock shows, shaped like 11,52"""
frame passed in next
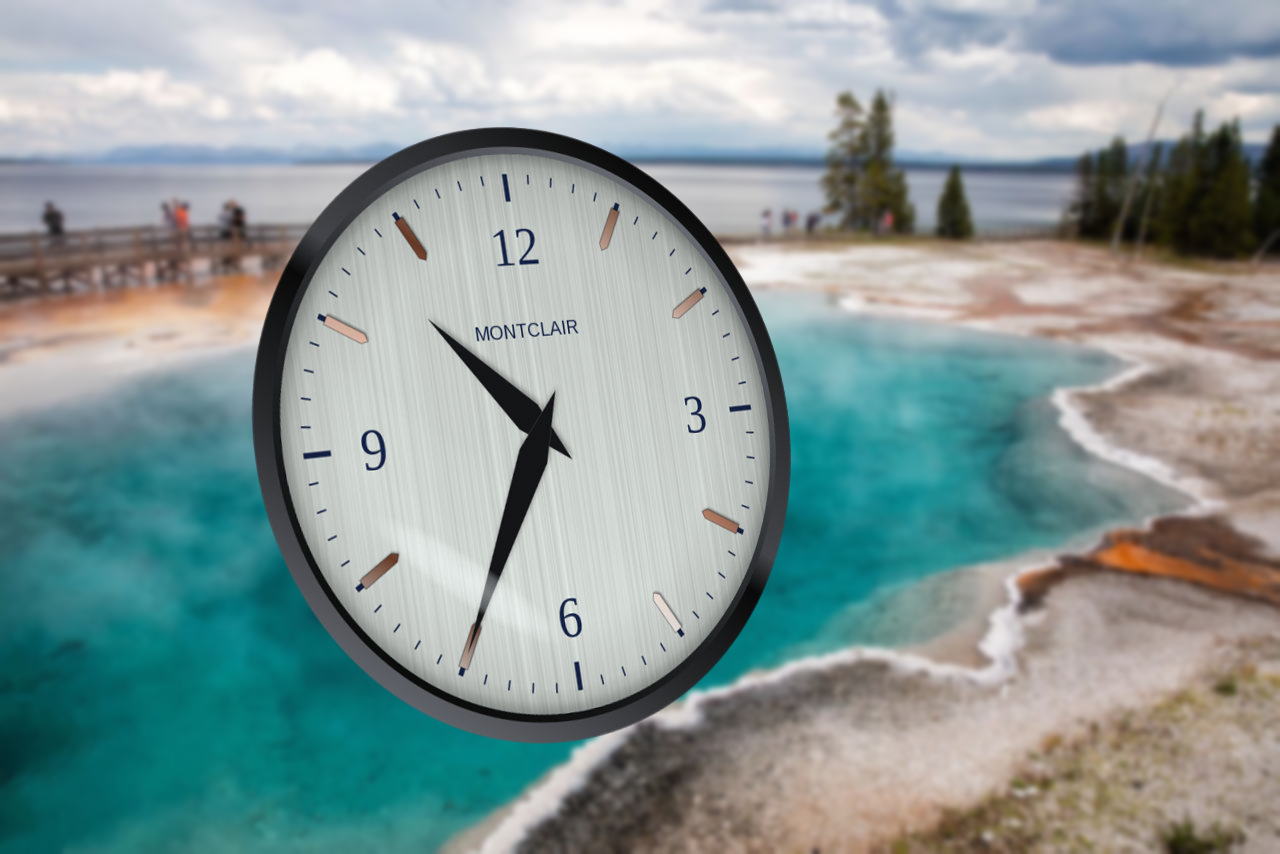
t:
10,35
